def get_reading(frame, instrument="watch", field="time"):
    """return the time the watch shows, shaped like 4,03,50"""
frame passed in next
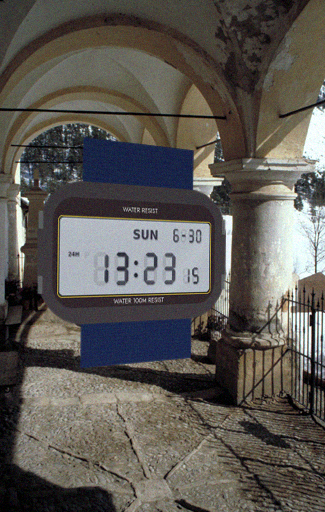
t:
13,23,15
